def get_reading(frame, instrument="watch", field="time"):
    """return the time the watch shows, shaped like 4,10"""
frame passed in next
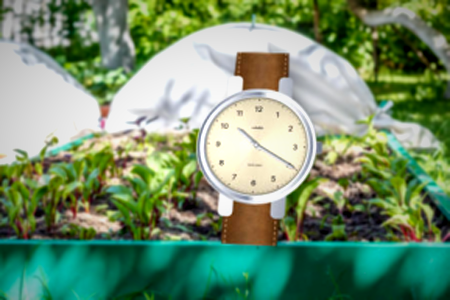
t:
10,20
